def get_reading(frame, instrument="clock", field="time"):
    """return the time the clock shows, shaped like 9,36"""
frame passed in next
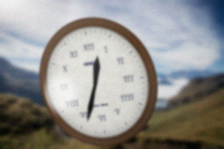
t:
12,34
